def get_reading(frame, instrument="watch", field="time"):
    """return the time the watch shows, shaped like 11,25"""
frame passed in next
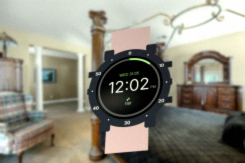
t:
12,02
